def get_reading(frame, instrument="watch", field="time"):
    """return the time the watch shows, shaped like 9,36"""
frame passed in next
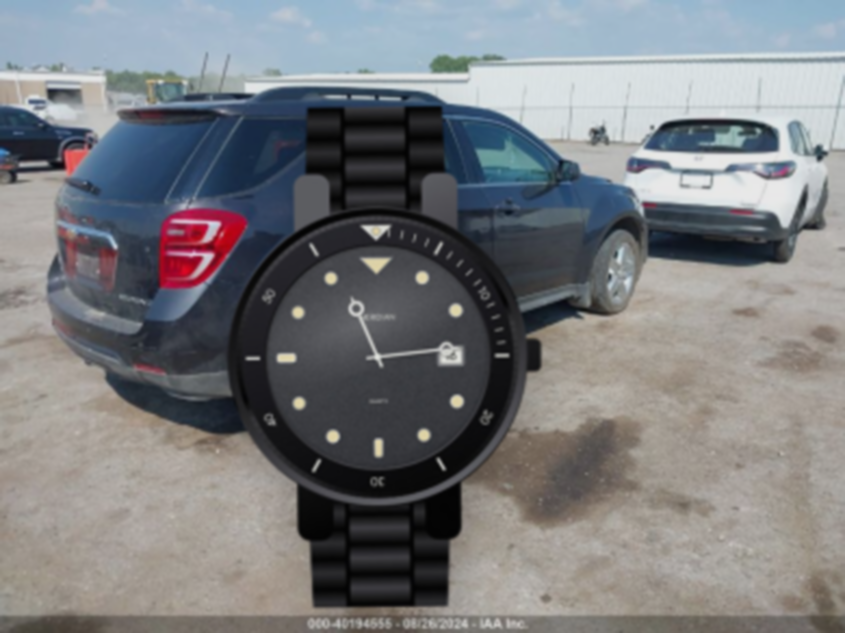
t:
11,14
